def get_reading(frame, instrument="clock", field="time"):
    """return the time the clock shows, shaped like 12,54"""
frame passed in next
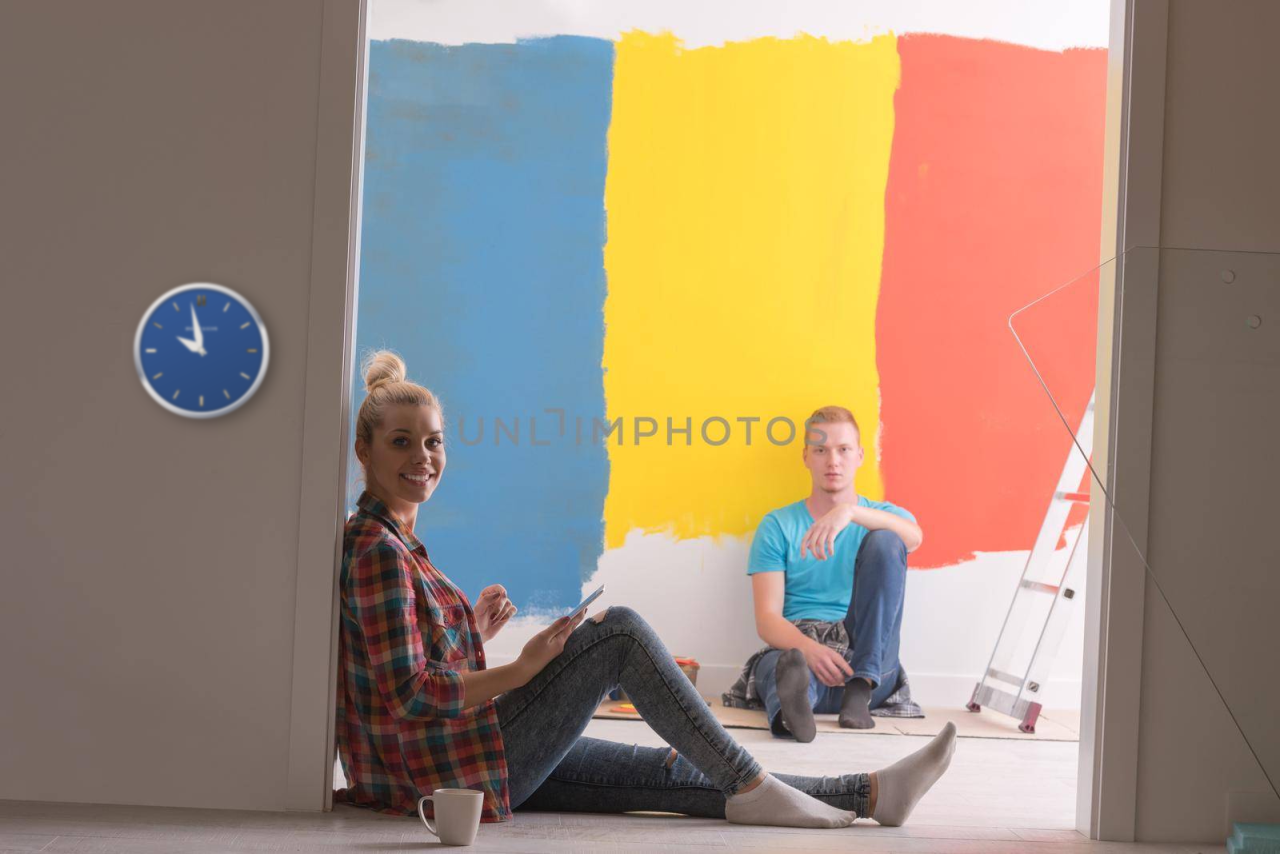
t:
9,58
